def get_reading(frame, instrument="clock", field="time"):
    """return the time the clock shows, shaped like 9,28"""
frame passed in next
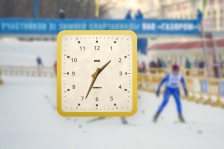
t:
1,34
